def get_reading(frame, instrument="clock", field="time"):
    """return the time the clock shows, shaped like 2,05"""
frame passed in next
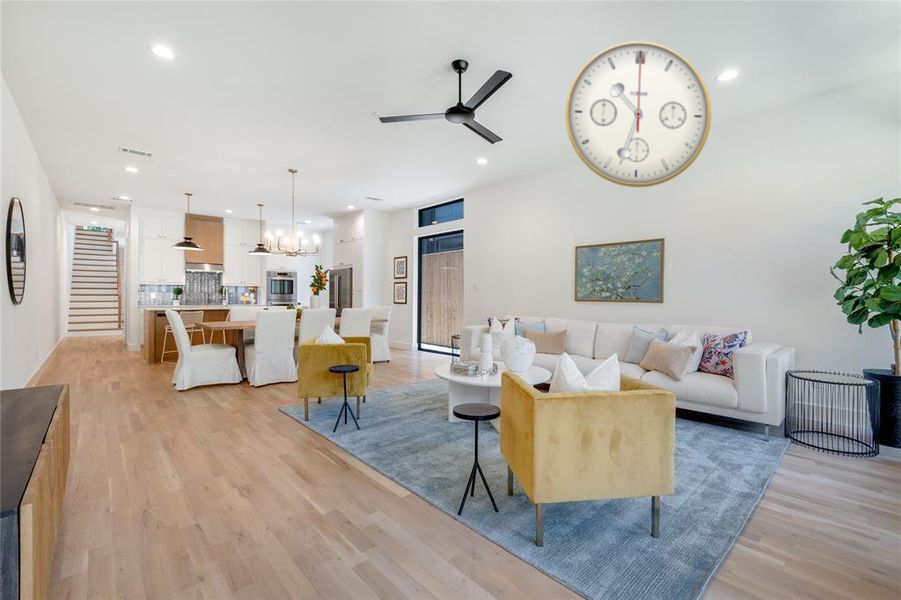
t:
10,33
